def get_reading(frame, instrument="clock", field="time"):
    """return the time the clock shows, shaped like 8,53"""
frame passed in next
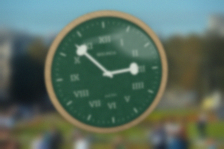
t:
2,53
